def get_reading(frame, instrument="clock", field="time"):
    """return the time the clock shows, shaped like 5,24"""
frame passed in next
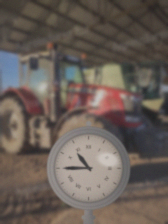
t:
10,45
